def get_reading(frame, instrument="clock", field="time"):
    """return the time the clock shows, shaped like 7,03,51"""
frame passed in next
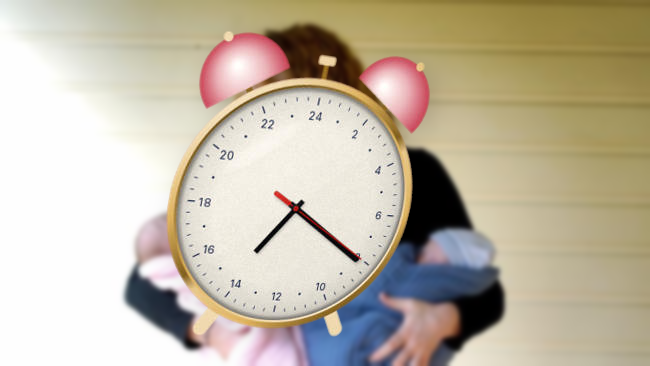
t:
14,20,20
